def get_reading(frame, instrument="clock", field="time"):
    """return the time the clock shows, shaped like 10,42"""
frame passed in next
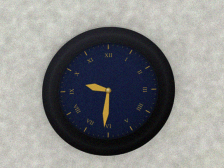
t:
9,31
